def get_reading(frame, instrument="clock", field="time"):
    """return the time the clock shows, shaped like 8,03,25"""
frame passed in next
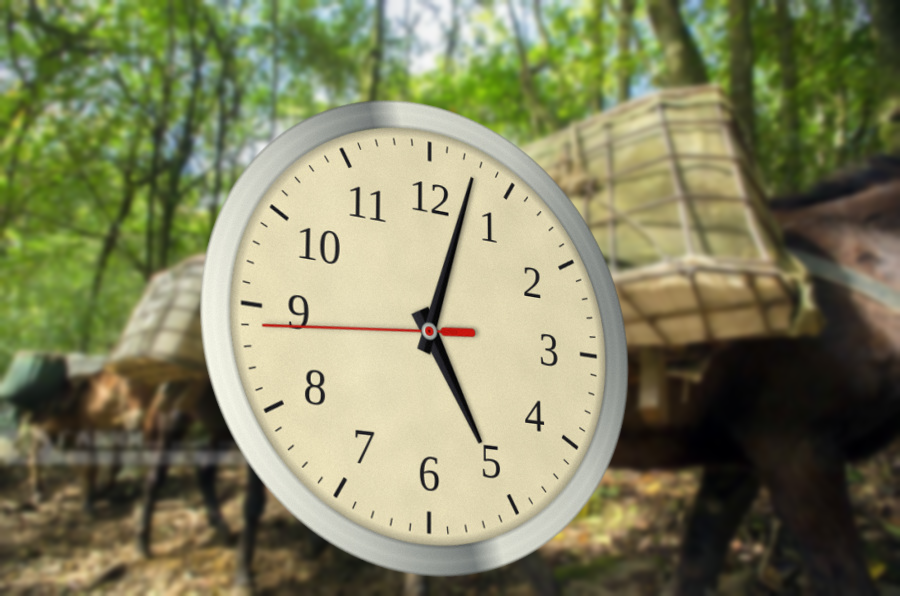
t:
5,02,44
